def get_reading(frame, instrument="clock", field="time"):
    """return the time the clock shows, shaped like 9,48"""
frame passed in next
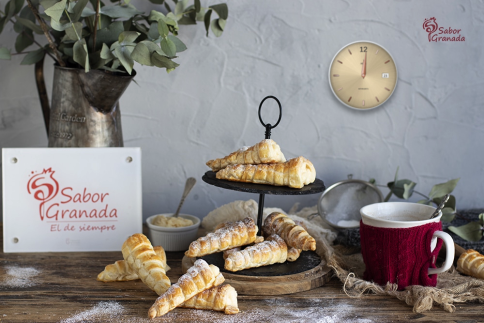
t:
12,01
